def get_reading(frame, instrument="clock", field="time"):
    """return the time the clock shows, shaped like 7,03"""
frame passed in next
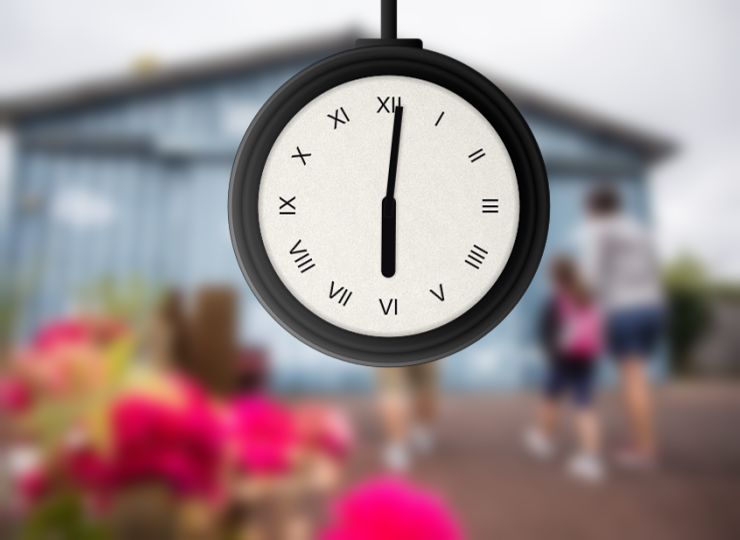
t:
6,01
